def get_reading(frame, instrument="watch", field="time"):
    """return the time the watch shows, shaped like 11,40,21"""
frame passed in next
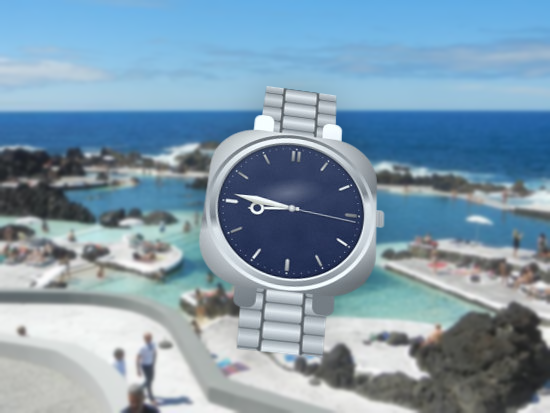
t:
8,46,16
